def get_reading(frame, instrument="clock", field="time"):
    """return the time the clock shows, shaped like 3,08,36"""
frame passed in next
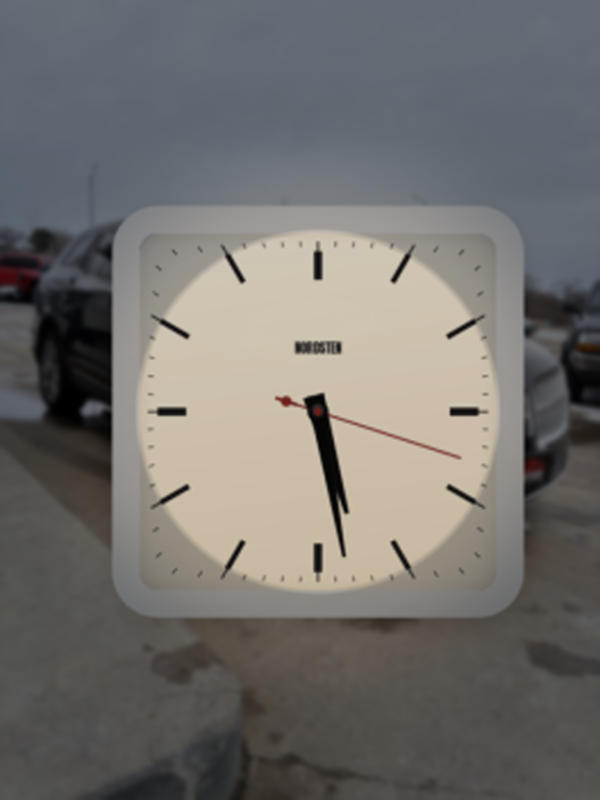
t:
5,28,18
